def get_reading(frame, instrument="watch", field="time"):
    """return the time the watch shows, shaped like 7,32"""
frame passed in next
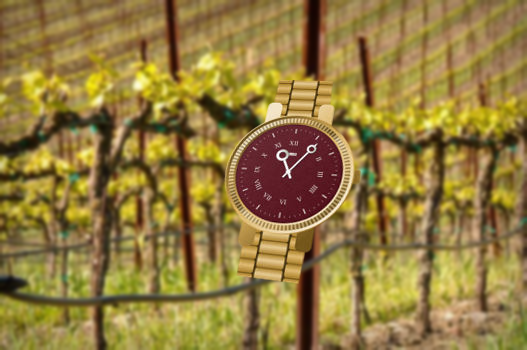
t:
11,06
